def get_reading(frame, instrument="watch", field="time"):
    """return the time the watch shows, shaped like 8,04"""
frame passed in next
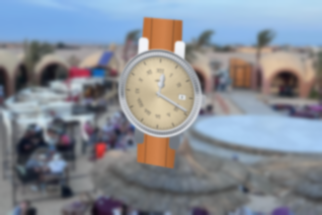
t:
12,19
